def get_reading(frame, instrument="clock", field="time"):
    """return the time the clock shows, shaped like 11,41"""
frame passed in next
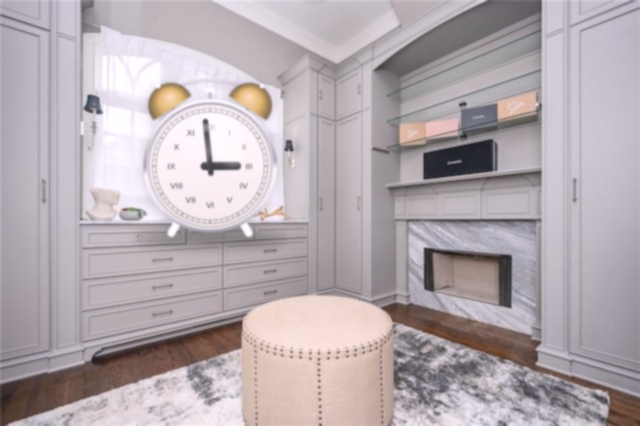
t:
2,59
